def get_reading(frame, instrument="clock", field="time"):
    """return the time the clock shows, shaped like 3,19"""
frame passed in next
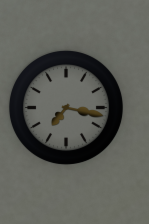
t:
7,17
